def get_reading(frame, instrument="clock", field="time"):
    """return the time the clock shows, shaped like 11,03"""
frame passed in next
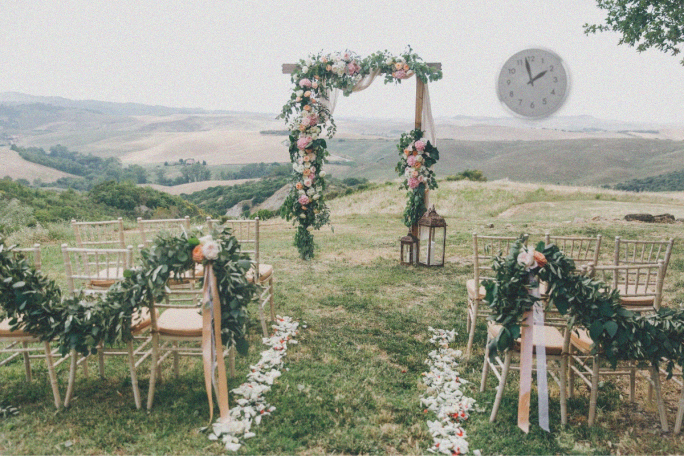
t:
1,58
